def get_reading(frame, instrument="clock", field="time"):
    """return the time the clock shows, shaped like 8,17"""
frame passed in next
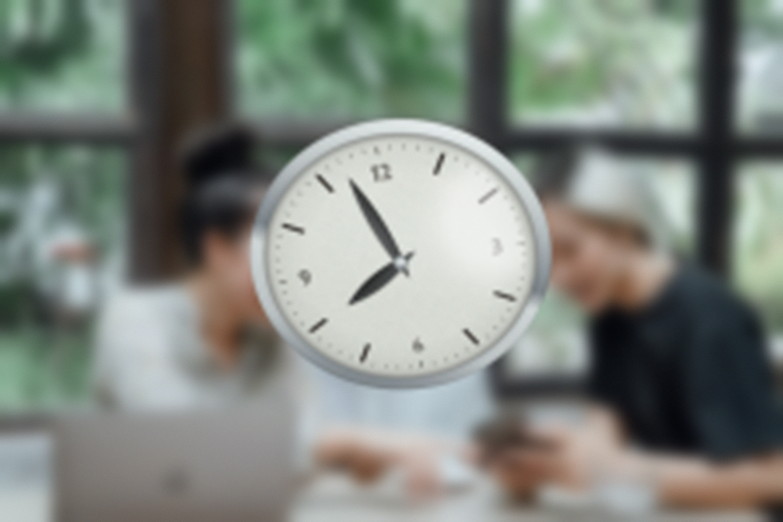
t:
7,57
